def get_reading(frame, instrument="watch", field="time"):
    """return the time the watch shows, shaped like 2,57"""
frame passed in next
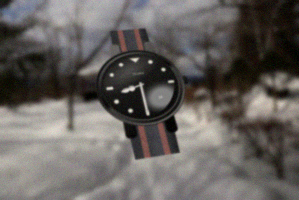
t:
8,30
